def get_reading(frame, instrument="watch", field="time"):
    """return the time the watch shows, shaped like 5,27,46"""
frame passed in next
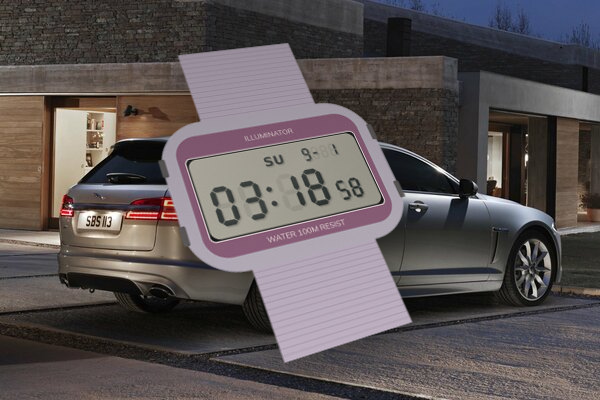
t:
3,18,58
